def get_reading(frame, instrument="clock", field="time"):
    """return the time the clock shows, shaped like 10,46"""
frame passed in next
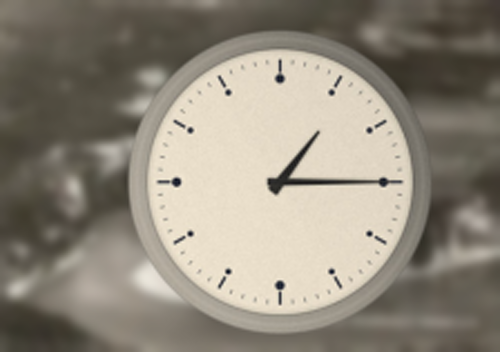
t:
1,15
